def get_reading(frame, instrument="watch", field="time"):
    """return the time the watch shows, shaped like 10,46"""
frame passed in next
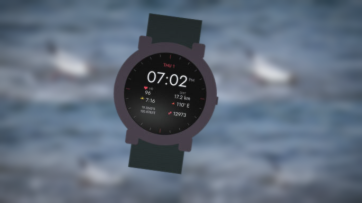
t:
7,02
